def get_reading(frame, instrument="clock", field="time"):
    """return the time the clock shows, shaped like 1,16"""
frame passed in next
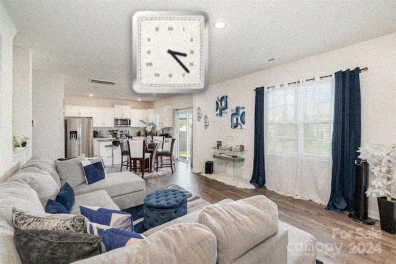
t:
3,23
